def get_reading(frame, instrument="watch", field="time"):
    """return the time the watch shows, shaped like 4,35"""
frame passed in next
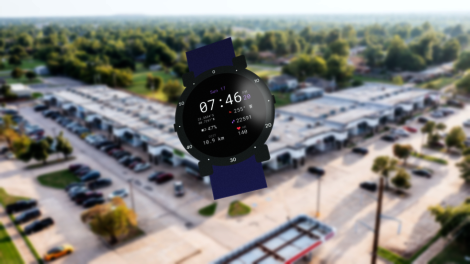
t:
7,46
